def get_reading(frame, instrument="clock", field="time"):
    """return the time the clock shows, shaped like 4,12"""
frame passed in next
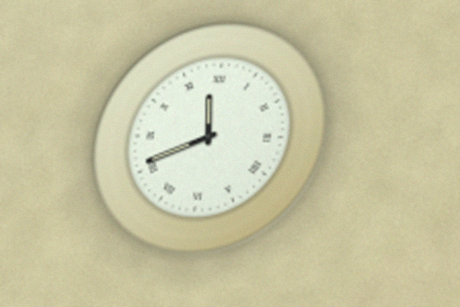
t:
11,41
